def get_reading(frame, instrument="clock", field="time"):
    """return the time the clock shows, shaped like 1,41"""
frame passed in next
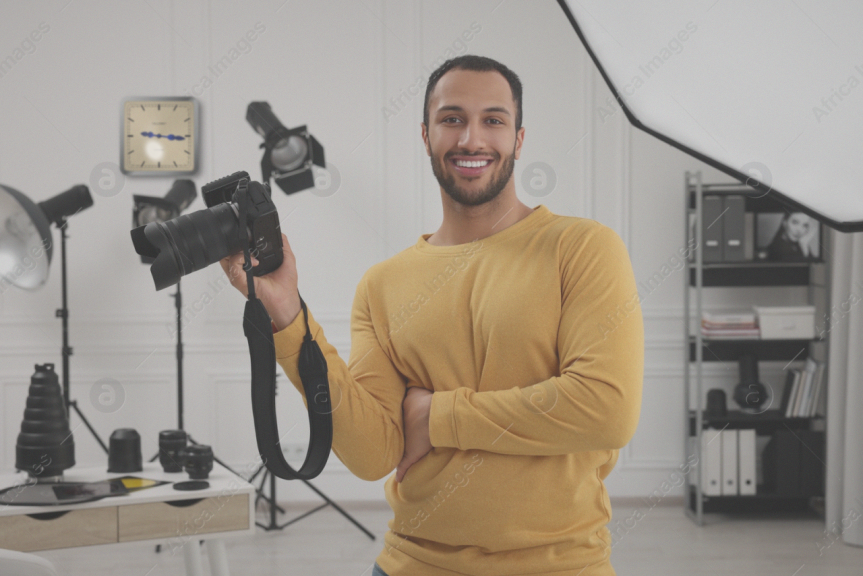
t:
9,16
